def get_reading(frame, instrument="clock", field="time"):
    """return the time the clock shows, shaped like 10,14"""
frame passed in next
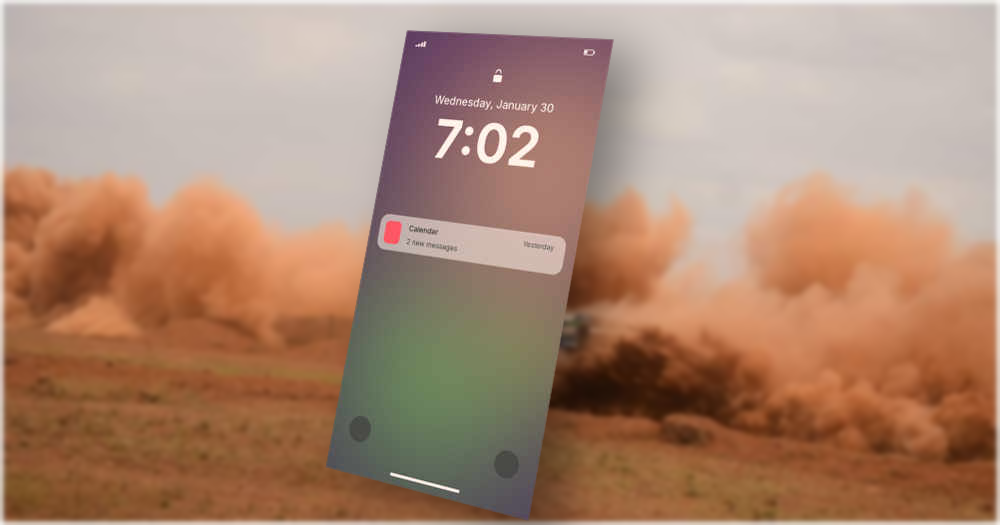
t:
7,02
